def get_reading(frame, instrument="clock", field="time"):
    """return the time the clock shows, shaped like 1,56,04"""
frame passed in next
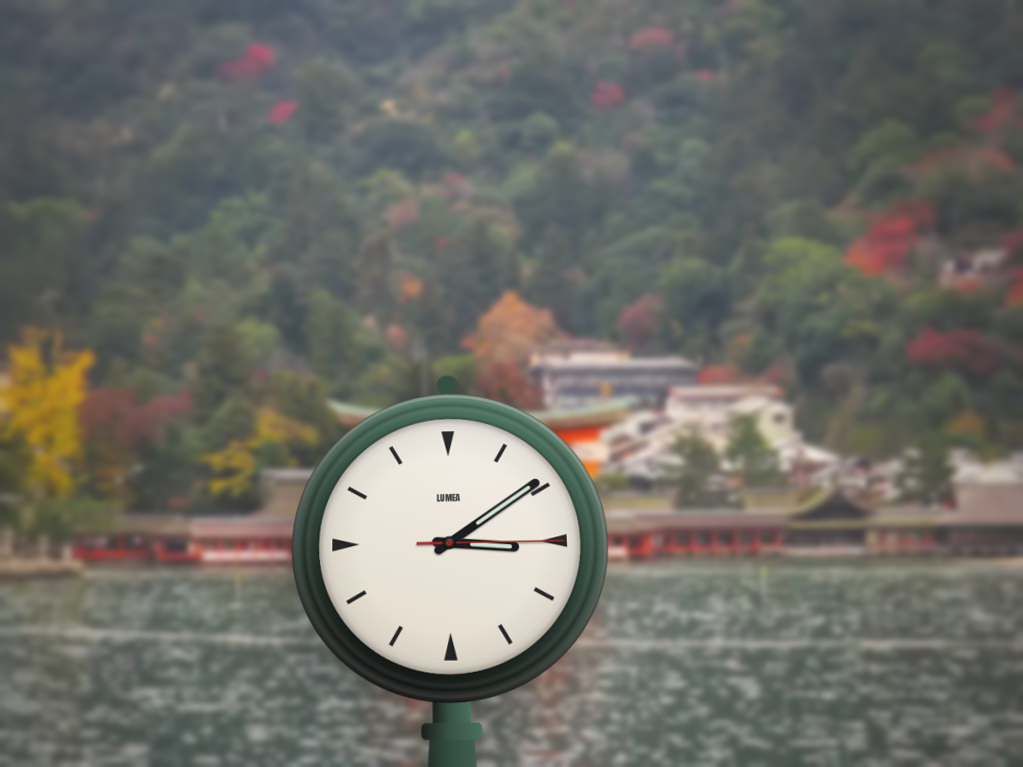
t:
3,09,15
